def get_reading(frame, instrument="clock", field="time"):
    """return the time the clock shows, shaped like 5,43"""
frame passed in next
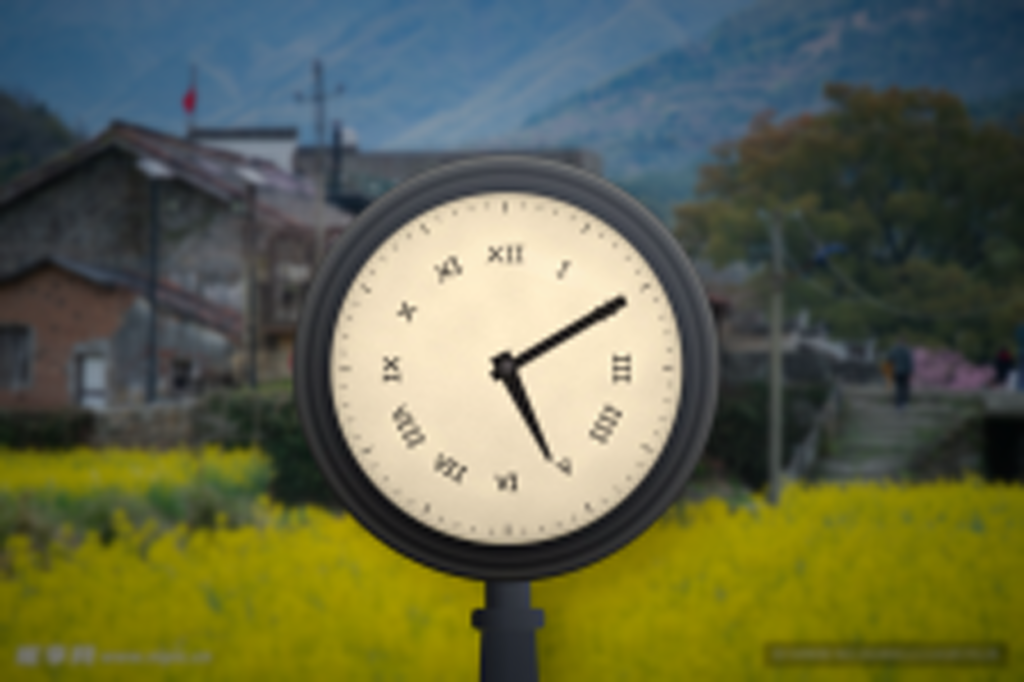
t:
5,10
